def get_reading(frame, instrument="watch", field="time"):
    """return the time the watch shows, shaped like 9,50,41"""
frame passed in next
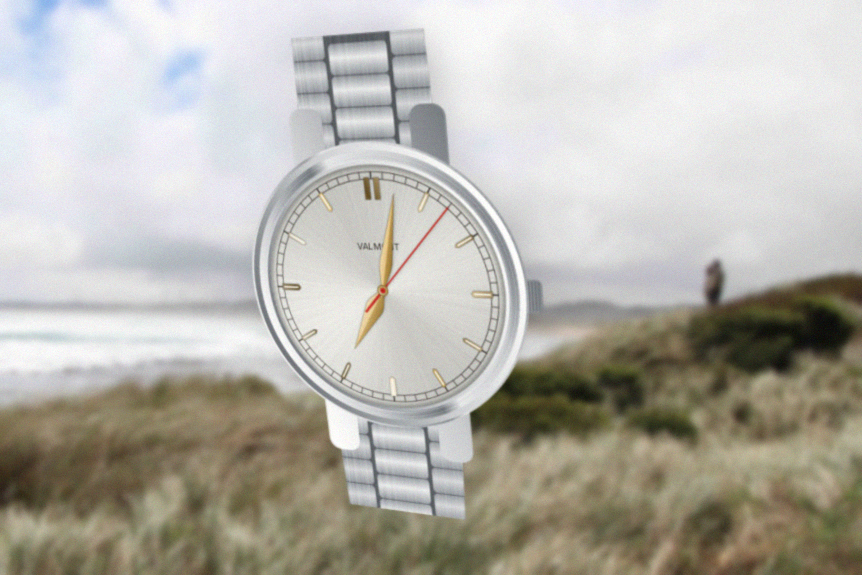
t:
7,02,07
